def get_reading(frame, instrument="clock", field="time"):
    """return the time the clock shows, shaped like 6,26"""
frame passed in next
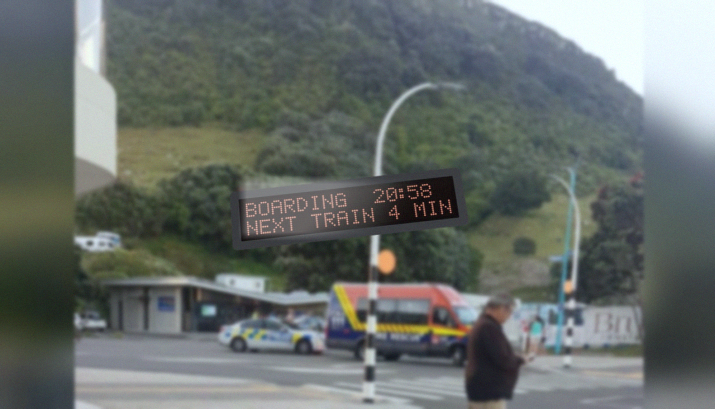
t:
20,58
